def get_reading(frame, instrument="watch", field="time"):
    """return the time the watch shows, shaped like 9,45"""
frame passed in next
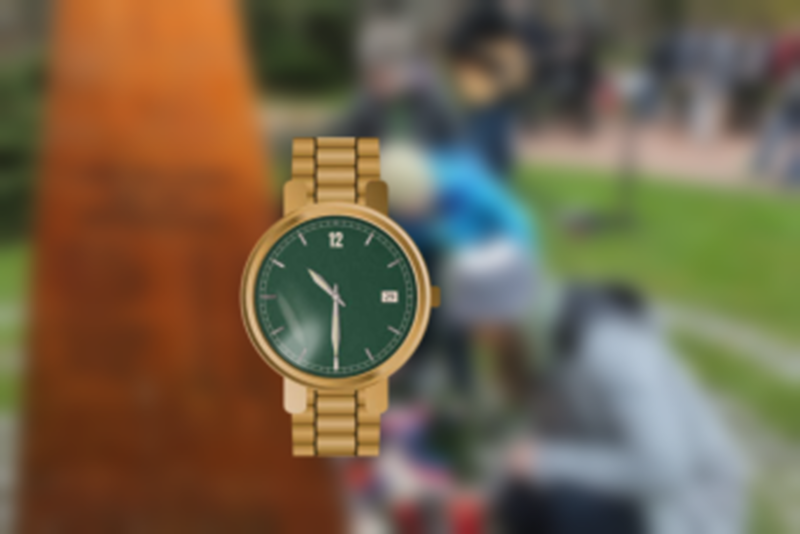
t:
10,30
